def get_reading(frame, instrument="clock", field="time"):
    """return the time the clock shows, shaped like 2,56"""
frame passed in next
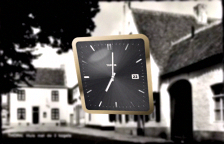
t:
7,01
